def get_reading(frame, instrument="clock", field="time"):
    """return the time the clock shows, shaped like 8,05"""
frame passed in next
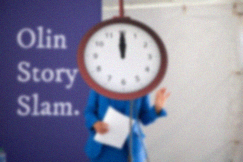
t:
12,00
